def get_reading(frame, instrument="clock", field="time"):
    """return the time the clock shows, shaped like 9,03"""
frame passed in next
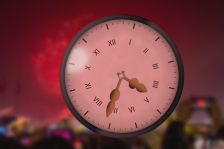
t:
4,36
